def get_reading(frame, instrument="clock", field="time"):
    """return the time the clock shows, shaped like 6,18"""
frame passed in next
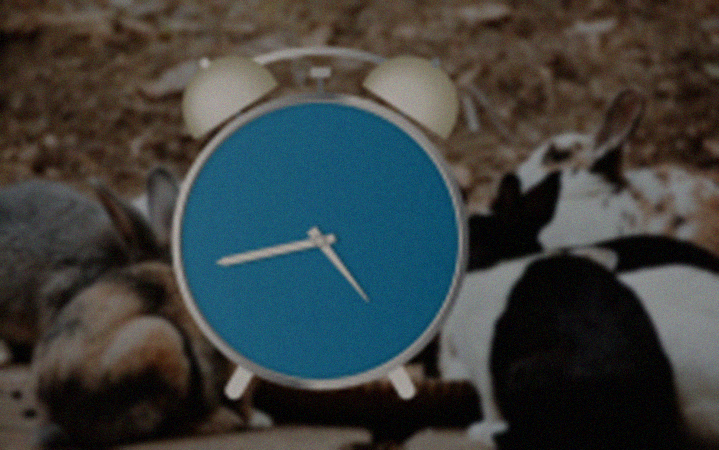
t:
4,43
